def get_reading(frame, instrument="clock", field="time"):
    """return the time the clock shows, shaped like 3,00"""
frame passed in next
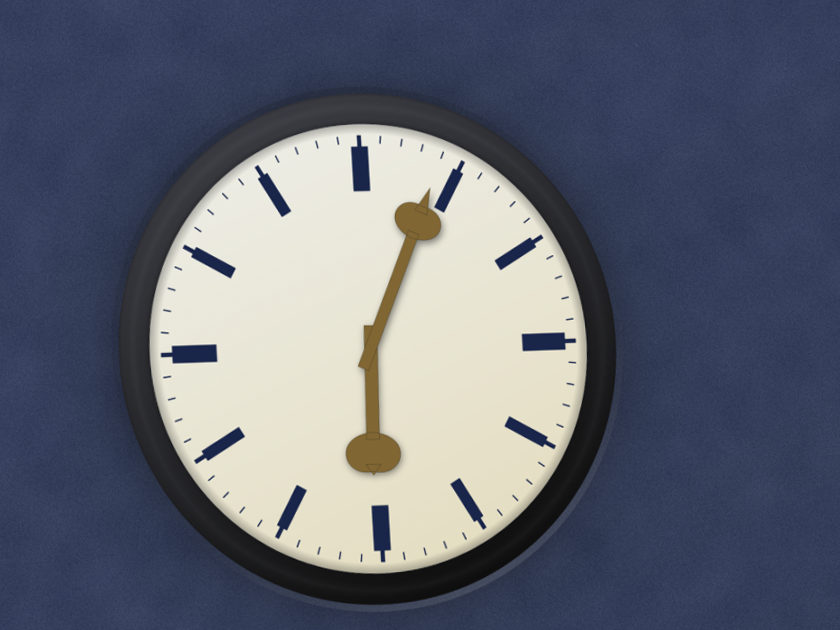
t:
6,04
